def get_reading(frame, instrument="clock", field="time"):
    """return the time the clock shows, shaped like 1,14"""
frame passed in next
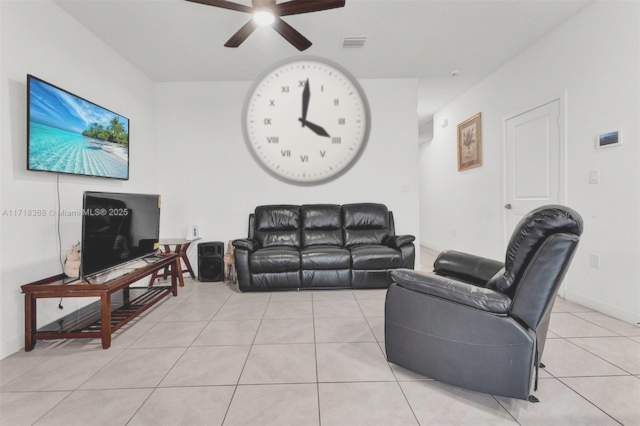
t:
4,01
